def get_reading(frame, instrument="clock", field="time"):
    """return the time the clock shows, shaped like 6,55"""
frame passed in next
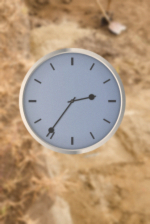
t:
2,36
